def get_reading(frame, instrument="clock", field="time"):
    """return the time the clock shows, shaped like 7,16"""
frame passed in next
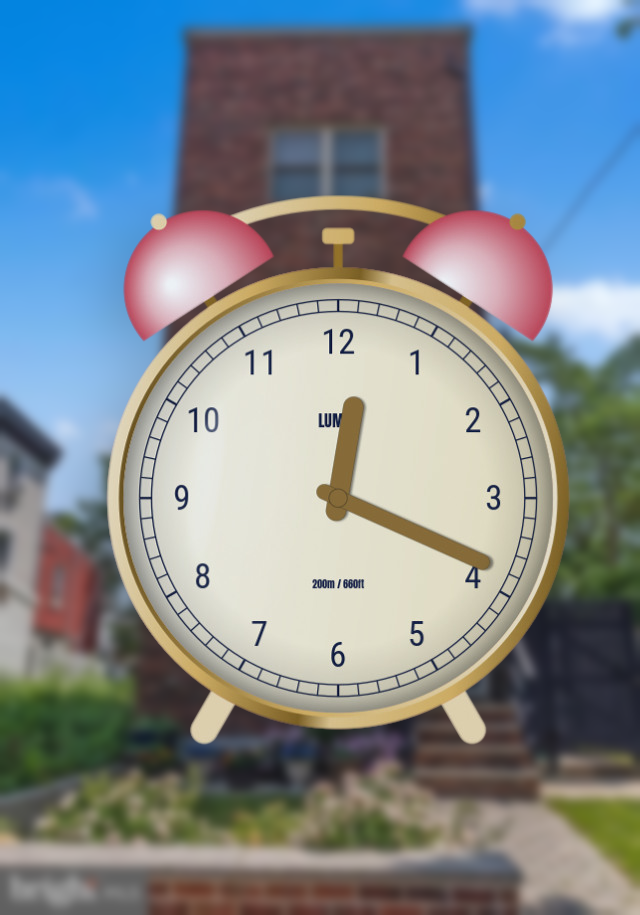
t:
12,19
